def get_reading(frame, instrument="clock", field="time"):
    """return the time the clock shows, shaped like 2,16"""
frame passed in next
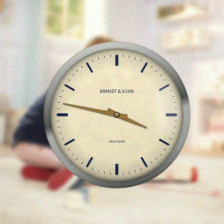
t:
3,47
